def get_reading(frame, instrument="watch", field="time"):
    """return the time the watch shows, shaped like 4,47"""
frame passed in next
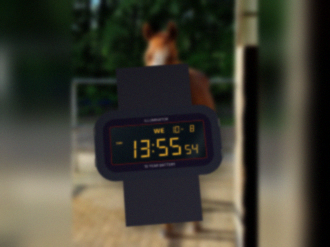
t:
13,55
